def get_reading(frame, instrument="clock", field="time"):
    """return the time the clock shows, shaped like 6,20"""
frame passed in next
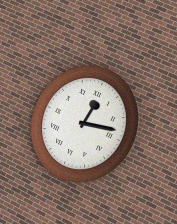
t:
12,13
